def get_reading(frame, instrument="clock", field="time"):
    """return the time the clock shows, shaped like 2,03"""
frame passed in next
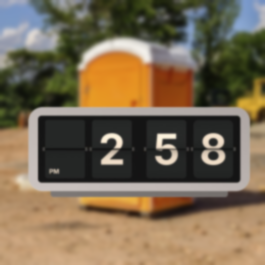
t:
2,58
